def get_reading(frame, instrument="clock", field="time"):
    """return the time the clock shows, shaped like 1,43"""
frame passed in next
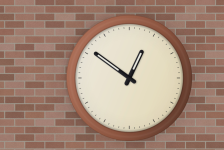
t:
12,51
